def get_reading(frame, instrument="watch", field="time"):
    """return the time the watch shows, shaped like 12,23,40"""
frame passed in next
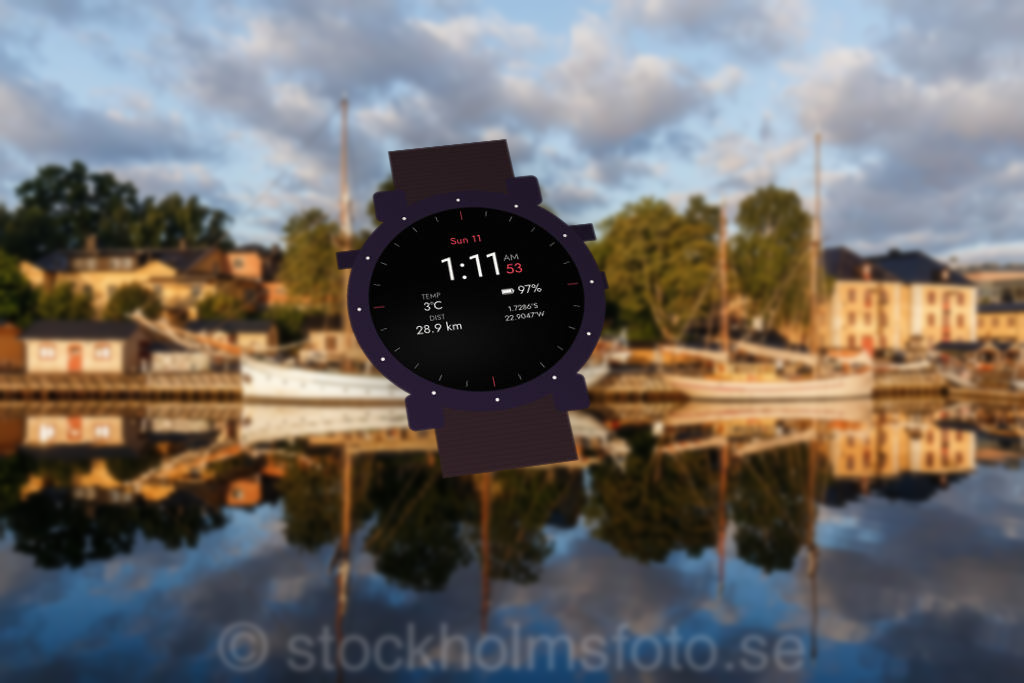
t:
1,11,53
